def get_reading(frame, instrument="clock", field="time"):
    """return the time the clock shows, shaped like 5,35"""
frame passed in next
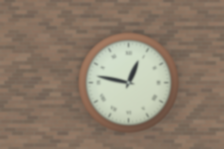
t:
12,47
